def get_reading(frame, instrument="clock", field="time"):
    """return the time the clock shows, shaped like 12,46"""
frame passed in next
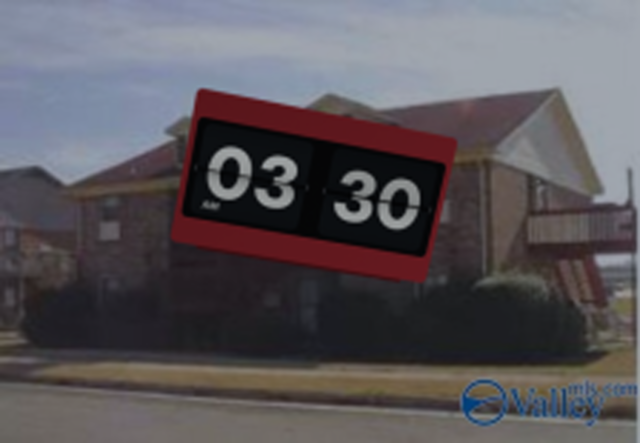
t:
3,30
